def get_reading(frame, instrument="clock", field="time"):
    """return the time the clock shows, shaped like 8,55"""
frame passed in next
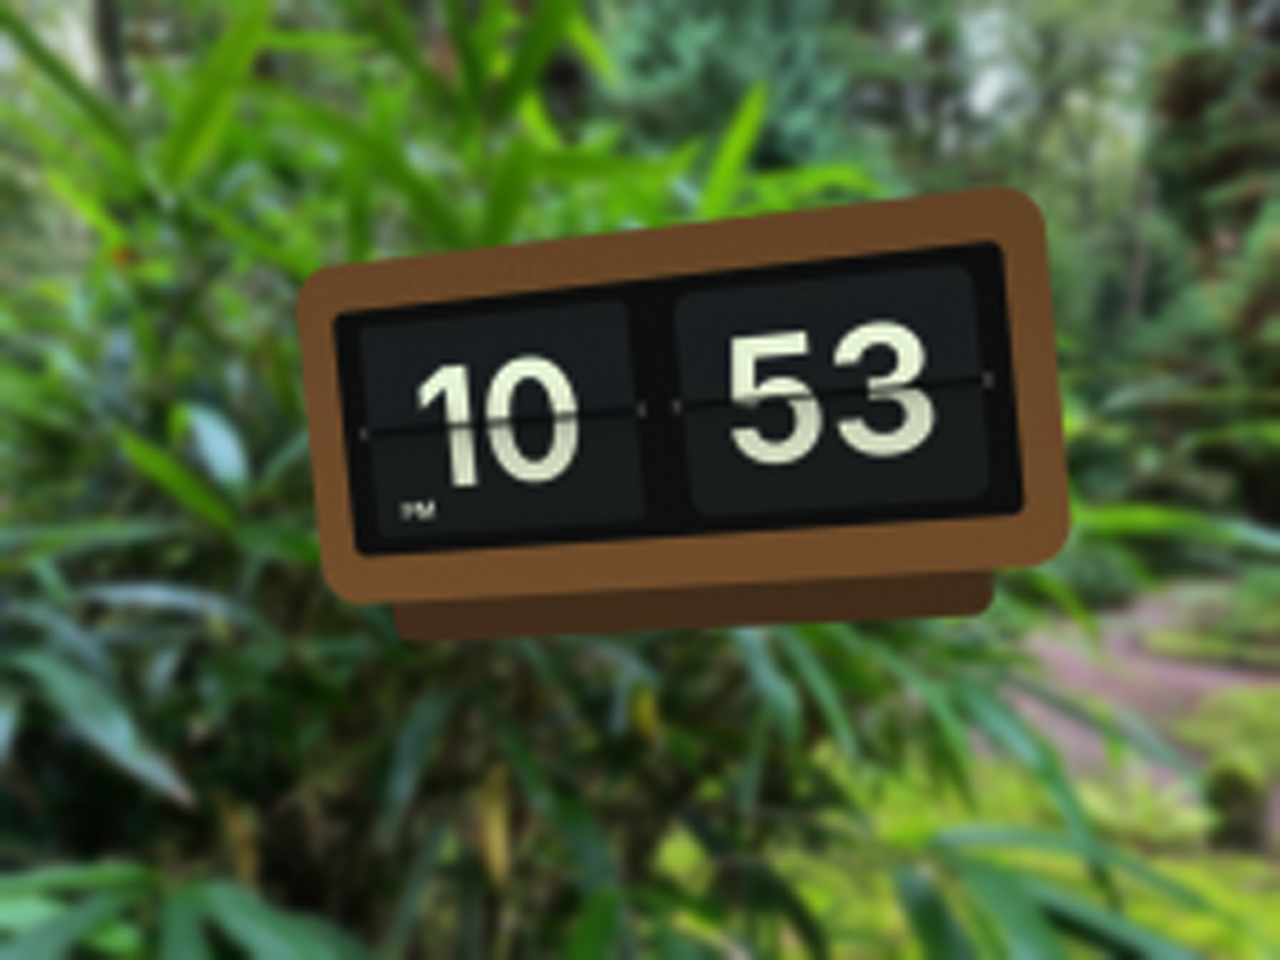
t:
10,53
